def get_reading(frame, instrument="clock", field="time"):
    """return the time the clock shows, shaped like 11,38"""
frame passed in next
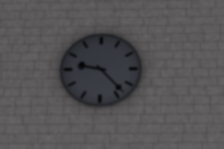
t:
9,23
